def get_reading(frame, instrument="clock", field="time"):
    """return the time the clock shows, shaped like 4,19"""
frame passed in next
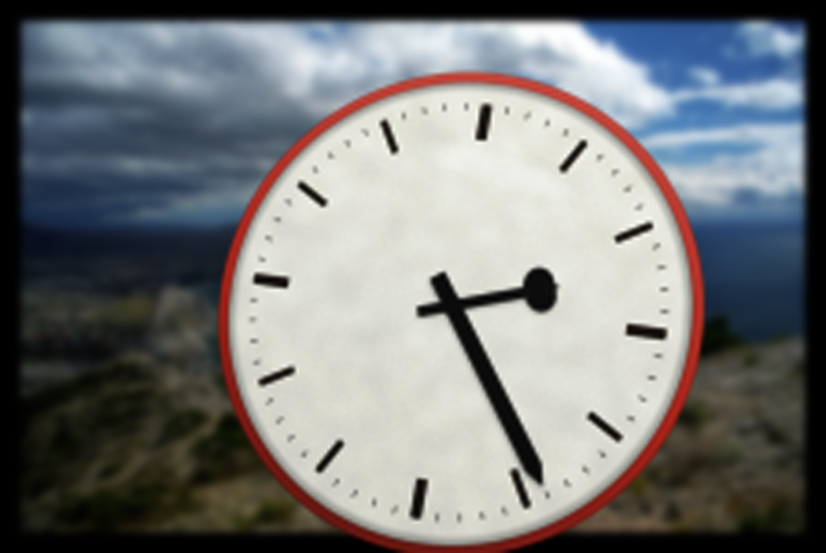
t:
2,24
